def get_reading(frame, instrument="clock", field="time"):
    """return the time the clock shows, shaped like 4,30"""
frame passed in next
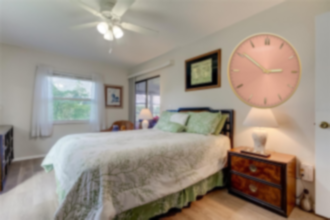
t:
2,51
